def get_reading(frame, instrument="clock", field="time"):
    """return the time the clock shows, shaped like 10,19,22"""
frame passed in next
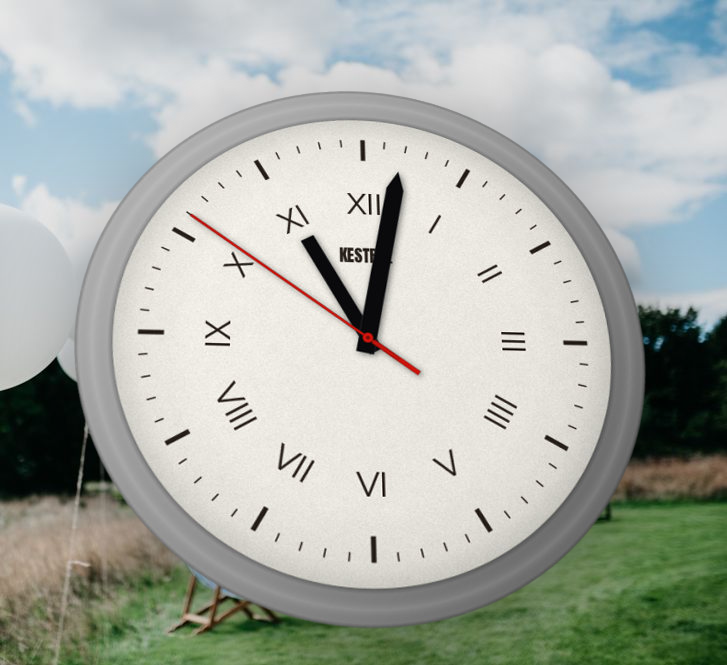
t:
11,01,51
